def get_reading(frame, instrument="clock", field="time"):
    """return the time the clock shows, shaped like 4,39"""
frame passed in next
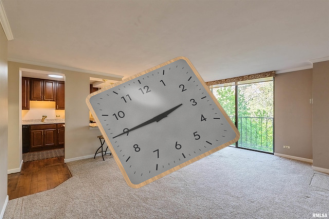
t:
2,45
